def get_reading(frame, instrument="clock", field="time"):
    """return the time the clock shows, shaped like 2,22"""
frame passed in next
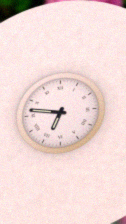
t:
6,47
